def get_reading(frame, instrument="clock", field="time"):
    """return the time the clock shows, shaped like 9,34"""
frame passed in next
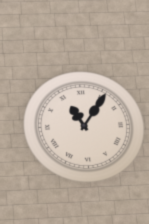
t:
11,06
